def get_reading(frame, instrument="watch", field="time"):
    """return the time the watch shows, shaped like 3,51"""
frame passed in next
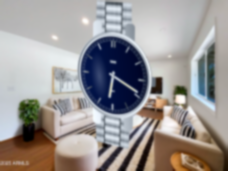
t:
6,19
